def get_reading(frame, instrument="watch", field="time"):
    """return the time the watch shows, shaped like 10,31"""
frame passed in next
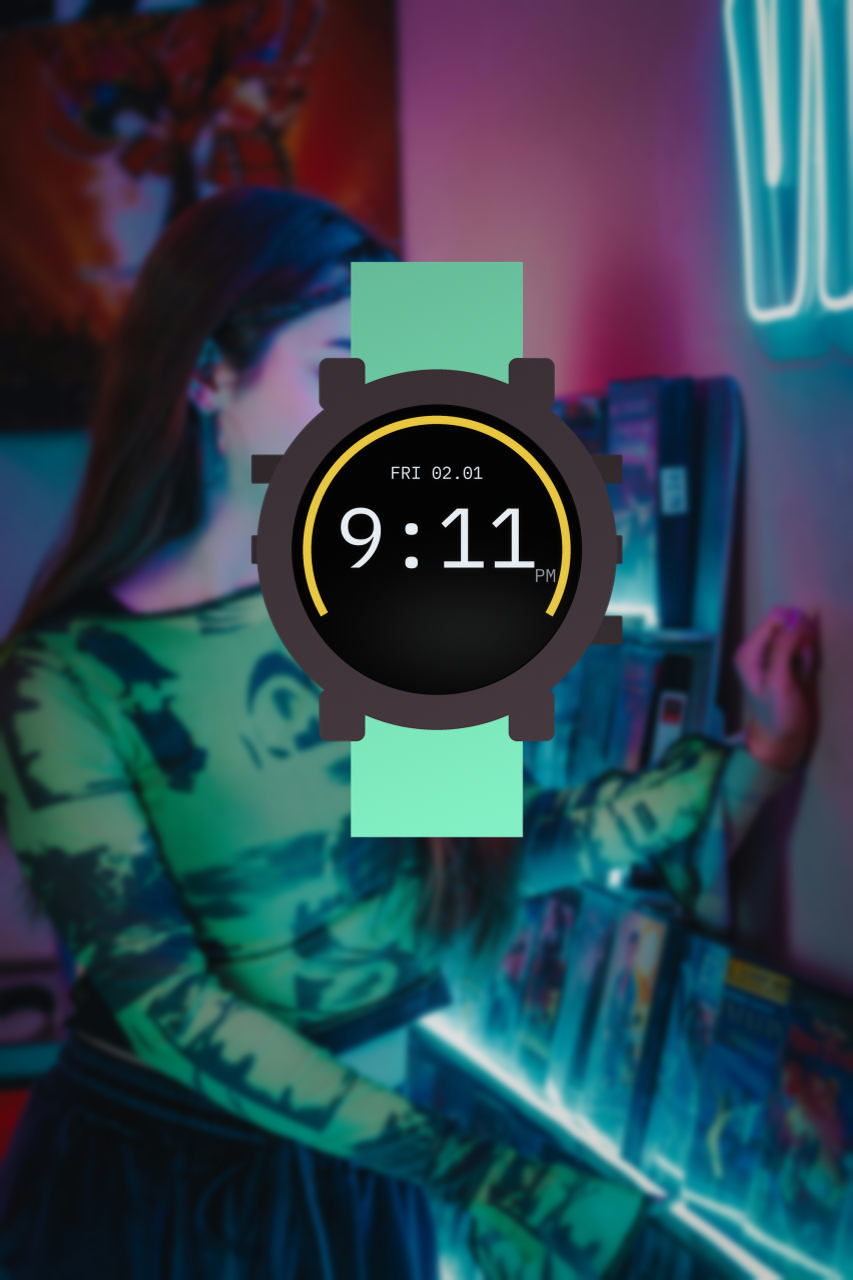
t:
9,11
